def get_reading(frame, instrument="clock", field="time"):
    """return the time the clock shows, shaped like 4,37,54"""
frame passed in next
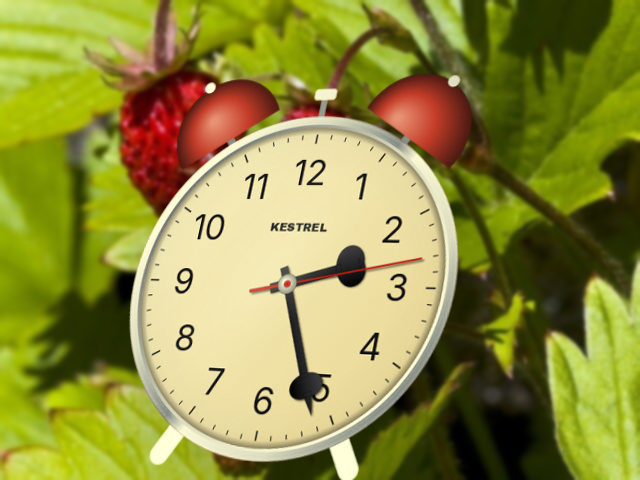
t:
2,26,13
